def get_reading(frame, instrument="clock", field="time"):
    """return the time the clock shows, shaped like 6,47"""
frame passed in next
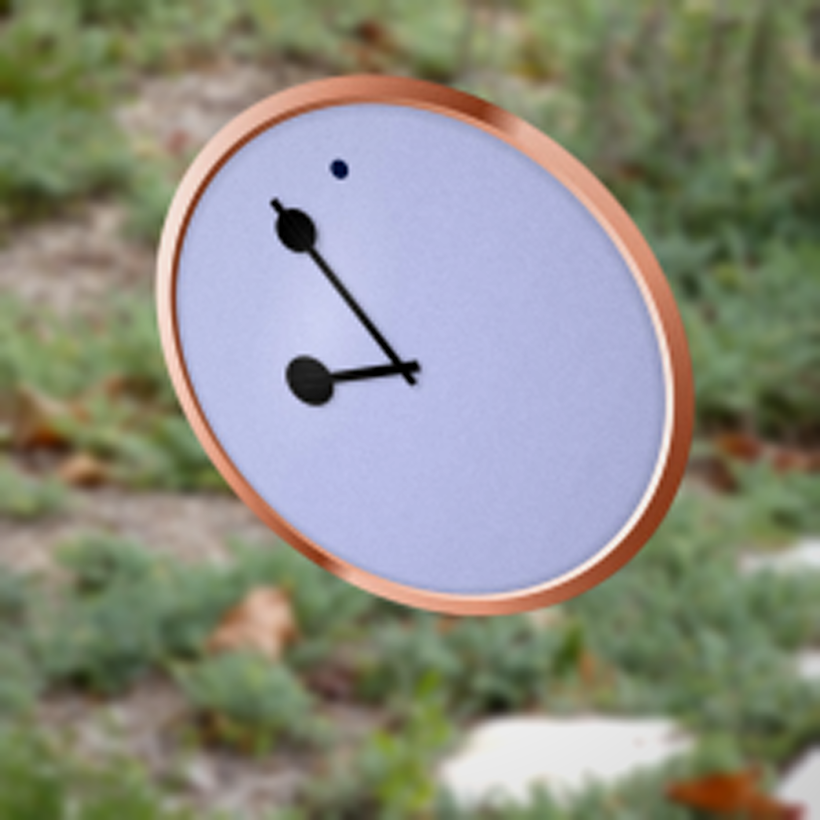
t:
8,56
